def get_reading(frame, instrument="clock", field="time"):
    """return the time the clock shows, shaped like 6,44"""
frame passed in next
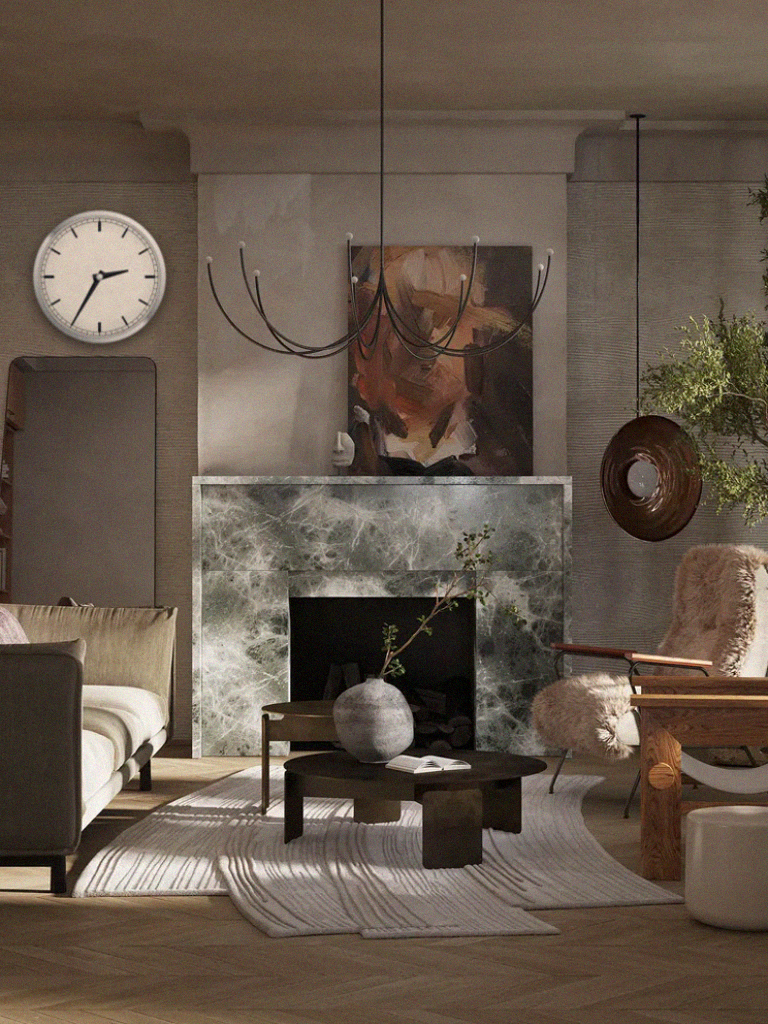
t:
2,35
